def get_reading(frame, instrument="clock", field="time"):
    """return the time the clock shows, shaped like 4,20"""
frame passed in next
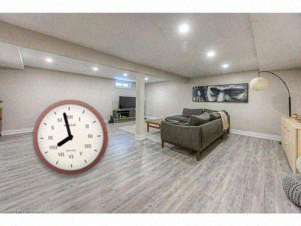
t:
7,58
